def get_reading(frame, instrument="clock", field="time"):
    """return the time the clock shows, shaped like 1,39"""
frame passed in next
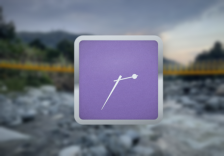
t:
2,35
